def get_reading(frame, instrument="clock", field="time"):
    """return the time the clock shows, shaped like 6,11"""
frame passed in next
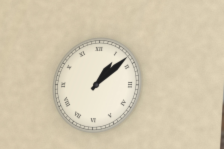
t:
1,08
